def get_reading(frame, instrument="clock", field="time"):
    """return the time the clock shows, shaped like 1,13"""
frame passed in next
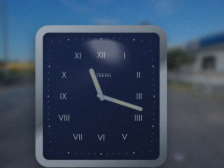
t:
11,18
